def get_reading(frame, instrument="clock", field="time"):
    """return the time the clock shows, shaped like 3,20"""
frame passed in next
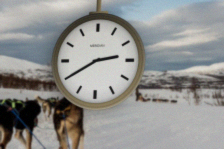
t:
2,40
